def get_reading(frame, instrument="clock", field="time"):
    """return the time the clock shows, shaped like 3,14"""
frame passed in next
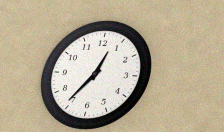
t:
12,36
